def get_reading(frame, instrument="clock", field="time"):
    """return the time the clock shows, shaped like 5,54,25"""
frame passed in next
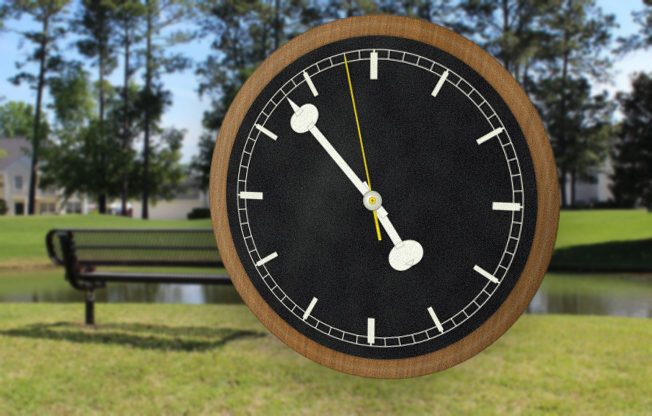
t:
4,52,58
